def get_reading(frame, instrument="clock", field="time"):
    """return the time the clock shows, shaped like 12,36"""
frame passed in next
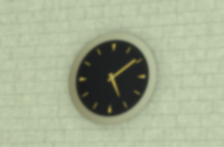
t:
5,09
